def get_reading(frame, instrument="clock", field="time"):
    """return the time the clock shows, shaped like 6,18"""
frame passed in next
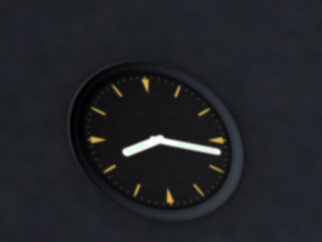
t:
8,17
